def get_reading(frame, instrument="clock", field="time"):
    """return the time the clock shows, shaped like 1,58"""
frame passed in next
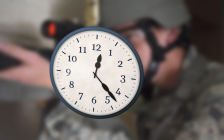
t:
12,23
